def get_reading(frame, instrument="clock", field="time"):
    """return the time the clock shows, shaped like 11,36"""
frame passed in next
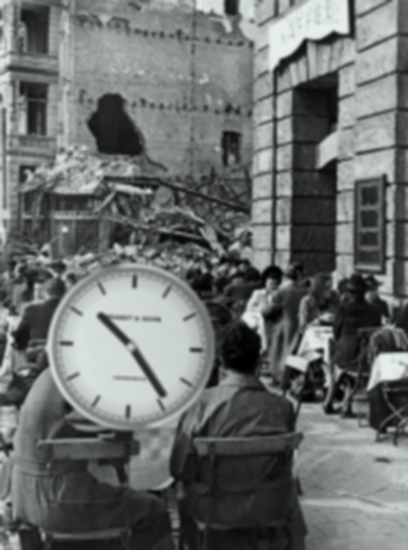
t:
10,24
